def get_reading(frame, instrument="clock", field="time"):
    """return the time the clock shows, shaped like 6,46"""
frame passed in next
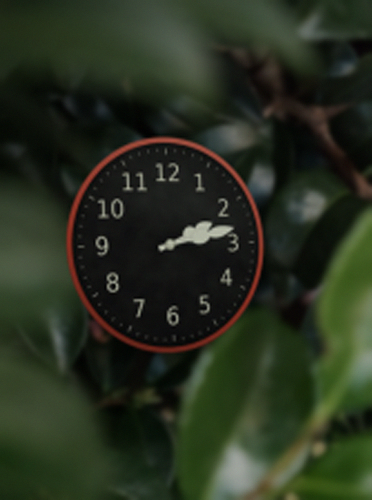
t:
2,13
